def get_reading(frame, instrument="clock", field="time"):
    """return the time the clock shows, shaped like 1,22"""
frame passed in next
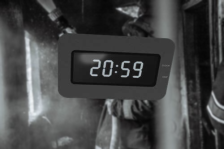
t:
20,59
